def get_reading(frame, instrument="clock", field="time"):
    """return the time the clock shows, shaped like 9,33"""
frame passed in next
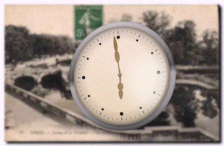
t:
5,59
